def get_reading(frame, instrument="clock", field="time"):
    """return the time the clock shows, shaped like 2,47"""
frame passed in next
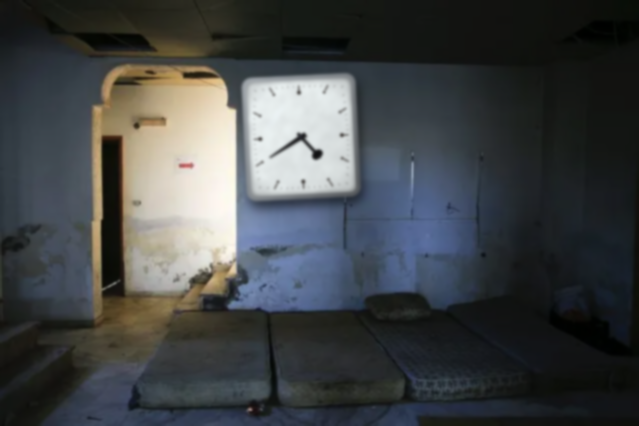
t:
4,40
